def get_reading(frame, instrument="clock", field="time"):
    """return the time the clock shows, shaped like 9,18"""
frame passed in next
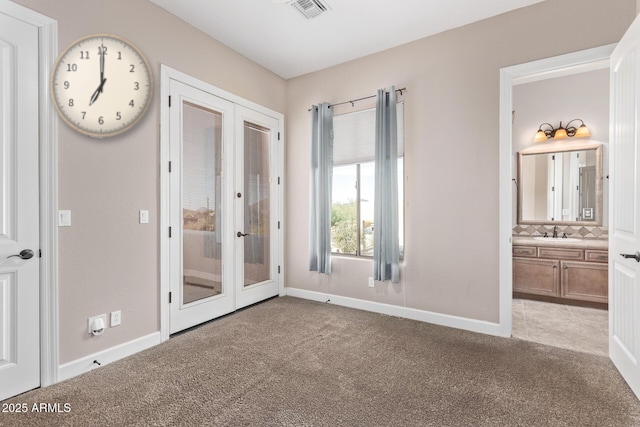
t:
7,00
